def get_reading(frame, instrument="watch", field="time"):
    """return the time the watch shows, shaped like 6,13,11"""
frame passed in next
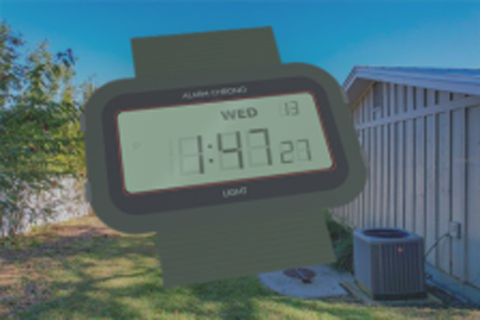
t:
1,47,27
